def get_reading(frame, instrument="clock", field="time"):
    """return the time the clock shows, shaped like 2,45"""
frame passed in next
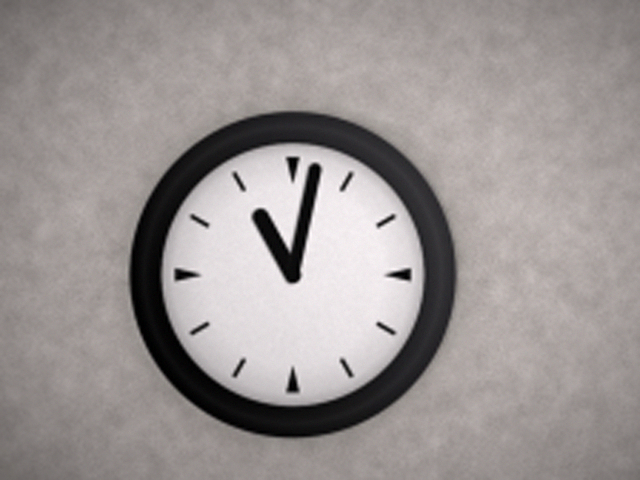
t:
11,02
